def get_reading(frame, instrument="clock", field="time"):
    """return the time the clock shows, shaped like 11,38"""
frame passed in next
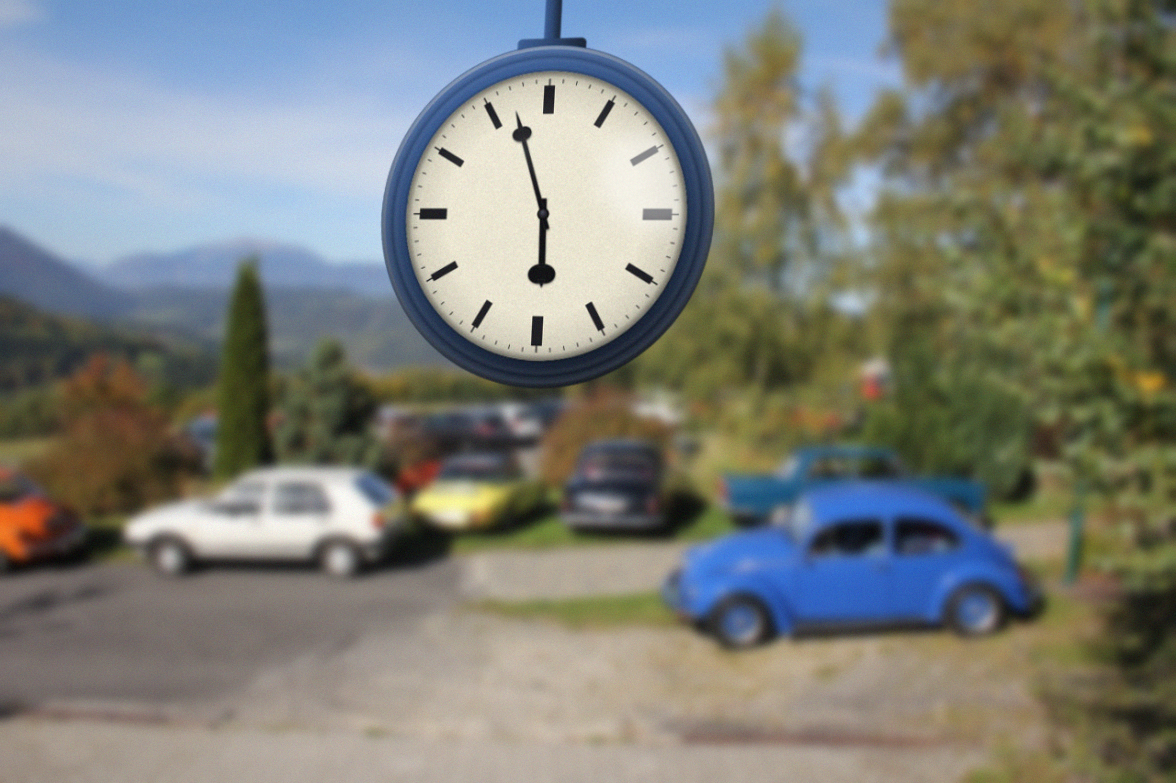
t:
5,57
